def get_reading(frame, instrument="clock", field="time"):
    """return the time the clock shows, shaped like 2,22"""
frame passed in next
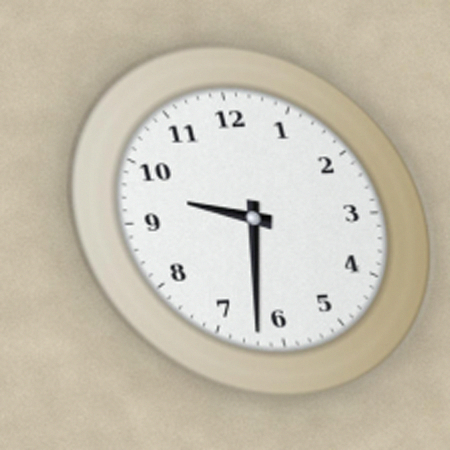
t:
9,32
